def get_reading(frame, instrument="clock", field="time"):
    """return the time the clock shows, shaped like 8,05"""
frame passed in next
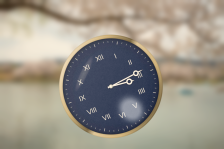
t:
3,14
